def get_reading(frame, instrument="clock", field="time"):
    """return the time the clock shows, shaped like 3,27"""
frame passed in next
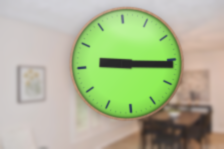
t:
9,16
